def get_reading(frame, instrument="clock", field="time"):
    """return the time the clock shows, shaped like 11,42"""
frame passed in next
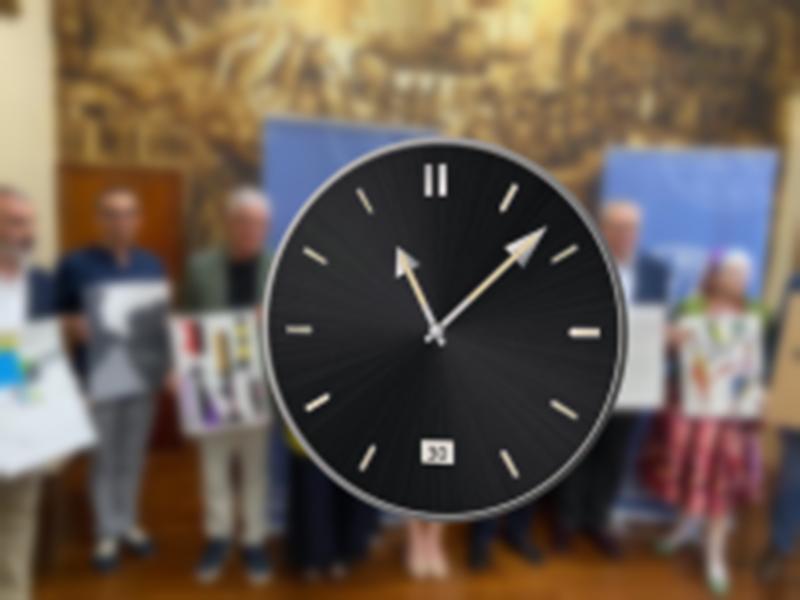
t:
11,08
